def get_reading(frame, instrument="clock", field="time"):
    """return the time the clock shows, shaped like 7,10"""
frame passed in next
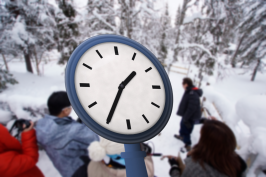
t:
1,35
